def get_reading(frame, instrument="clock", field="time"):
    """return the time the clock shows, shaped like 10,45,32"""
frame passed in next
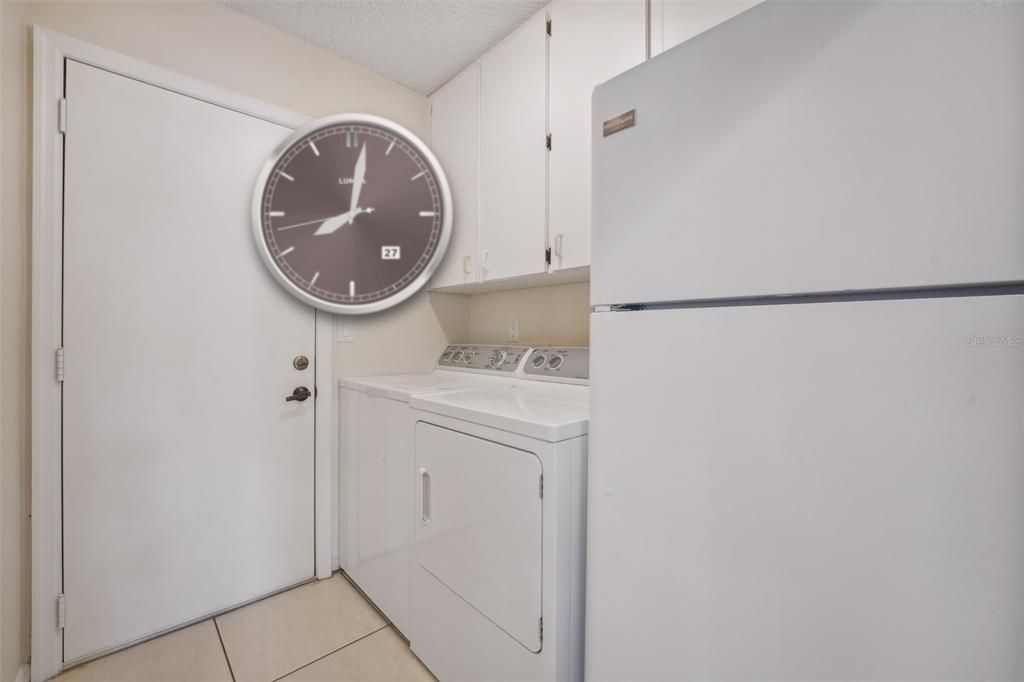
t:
8,01,43
